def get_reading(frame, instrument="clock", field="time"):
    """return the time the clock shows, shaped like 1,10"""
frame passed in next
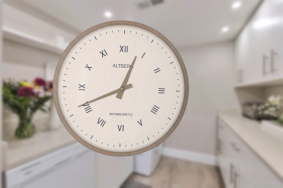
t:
12,41
